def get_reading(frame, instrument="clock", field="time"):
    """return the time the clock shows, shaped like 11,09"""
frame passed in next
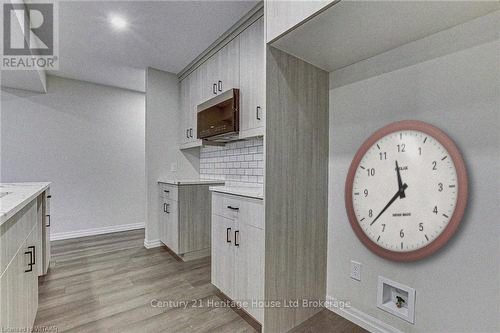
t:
11,38
